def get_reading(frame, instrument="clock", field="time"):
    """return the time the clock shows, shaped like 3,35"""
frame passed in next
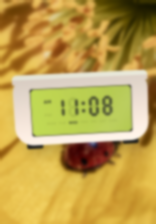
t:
11,08
